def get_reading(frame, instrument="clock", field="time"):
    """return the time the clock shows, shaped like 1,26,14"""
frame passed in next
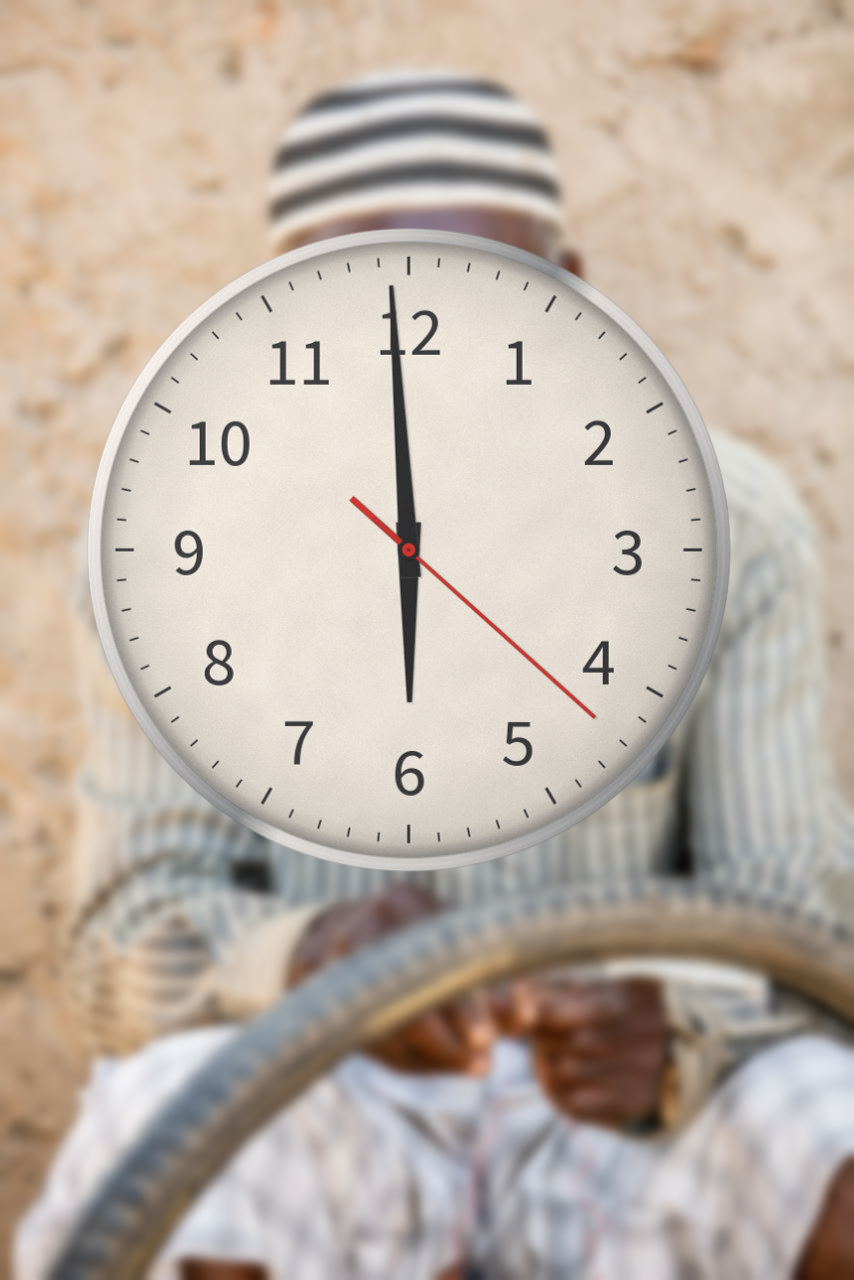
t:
5,59,22
